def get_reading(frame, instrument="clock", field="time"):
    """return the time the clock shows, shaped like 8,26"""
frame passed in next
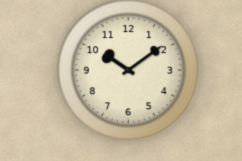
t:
10,09
